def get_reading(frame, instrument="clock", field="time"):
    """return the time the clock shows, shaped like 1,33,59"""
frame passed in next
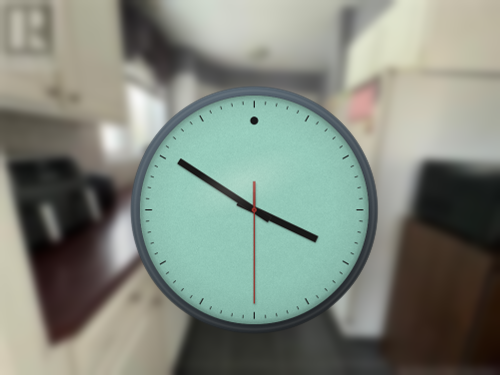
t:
3,50,30
